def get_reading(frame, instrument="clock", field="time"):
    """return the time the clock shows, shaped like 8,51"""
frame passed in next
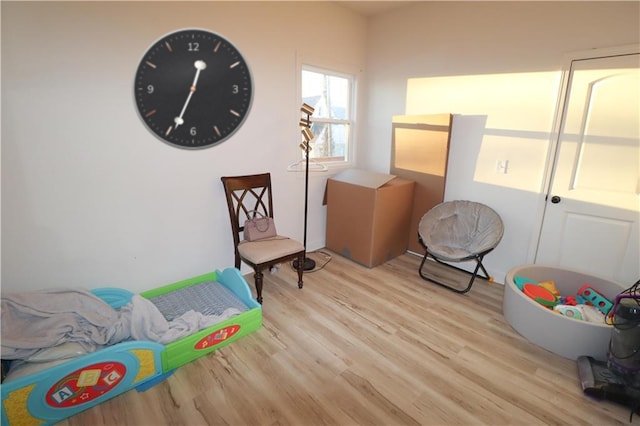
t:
12,34
